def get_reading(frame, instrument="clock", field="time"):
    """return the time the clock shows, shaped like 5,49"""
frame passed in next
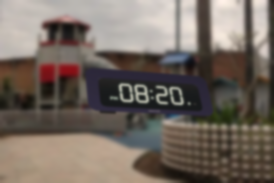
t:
8,20
